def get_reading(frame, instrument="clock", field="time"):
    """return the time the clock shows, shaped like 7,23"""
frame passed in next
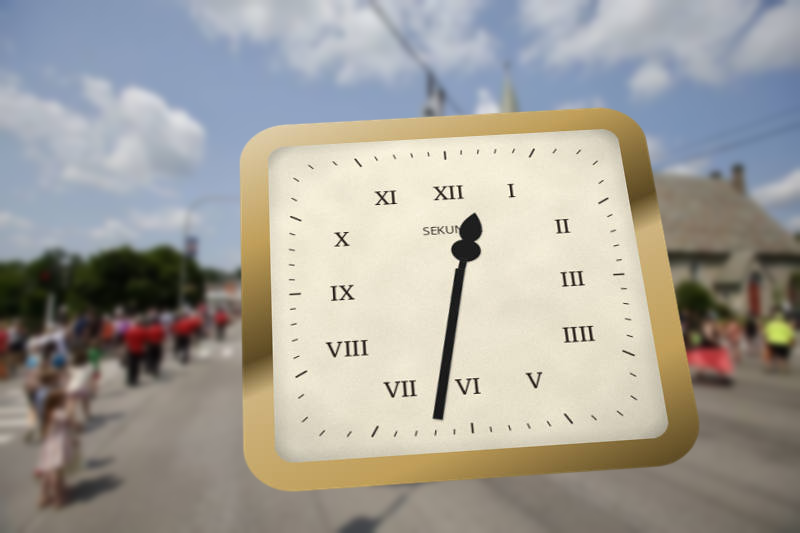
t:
12,32
